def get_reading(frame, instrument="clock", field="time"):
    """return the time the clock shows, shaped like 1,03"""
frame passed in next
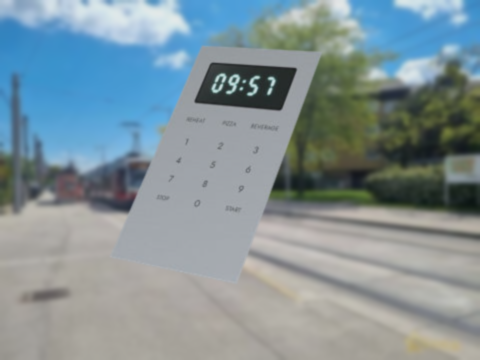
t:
9,57
